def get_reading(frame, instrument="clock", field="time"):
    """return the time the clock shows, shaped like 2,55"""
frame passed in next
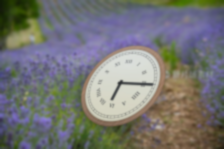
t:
6,15
